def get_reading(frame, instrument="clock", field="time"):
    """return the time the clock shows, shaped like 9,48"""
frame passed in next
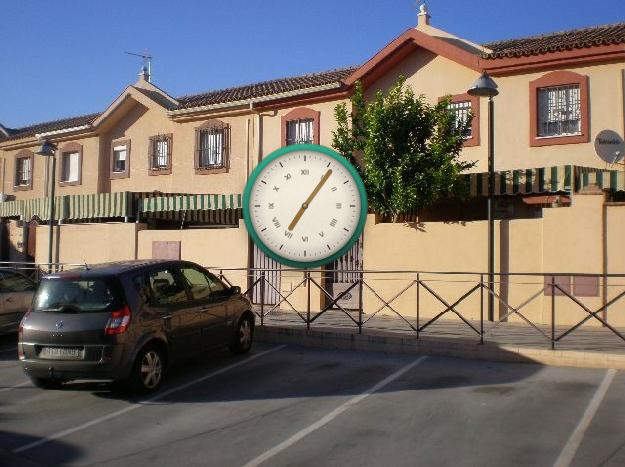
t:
7,06
